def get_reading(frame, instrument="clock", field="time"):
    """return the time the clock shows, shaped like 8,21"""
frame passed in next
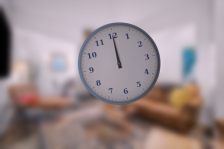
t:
12,00
